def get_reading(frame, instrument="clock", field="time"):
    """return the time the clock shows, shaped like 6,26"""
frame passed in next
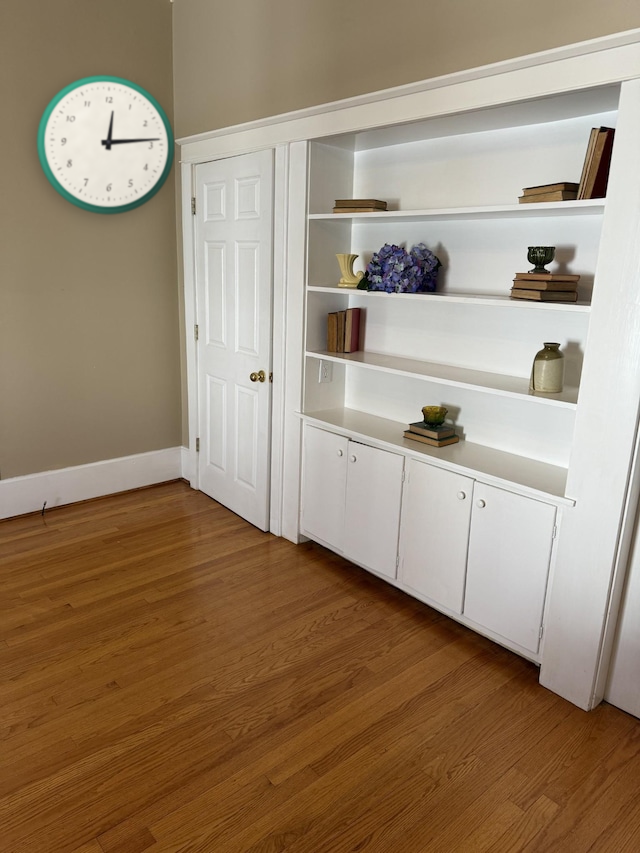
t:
12,14
